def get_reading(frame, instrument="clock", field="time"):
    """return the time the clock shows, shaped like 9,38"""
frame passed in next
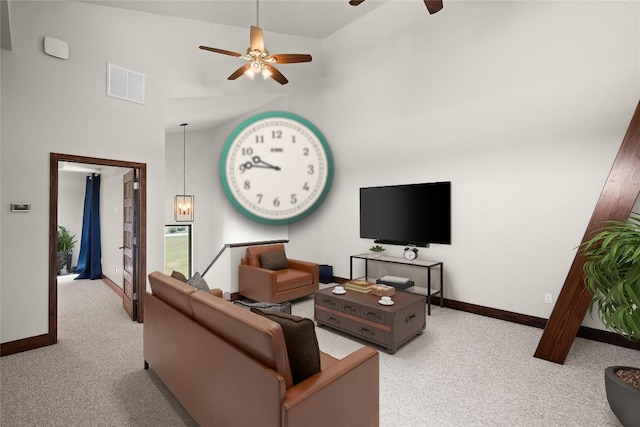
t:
9,46
